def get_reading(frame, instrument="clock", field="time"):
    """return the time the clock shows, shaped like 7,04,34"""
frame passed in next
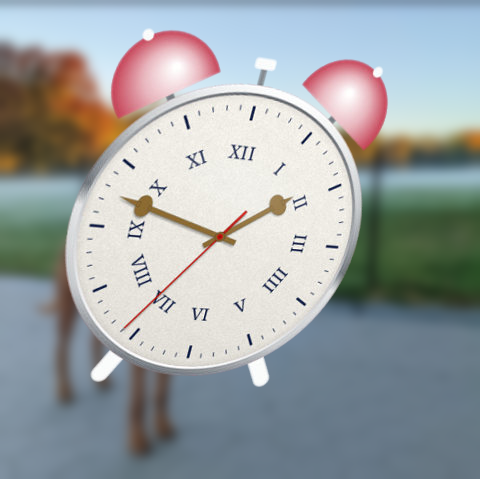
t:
1,47,36
